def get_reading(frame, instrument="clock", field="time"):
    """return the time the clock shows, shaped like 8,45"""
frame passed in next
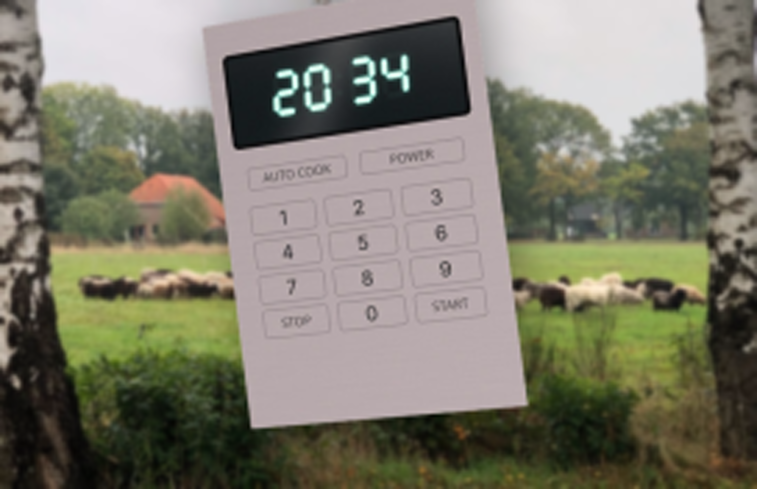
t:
20,34
